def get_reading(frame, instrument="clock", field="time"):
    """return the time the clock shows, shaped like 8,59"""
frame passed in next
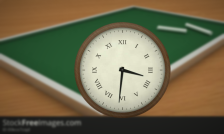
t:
3,31
